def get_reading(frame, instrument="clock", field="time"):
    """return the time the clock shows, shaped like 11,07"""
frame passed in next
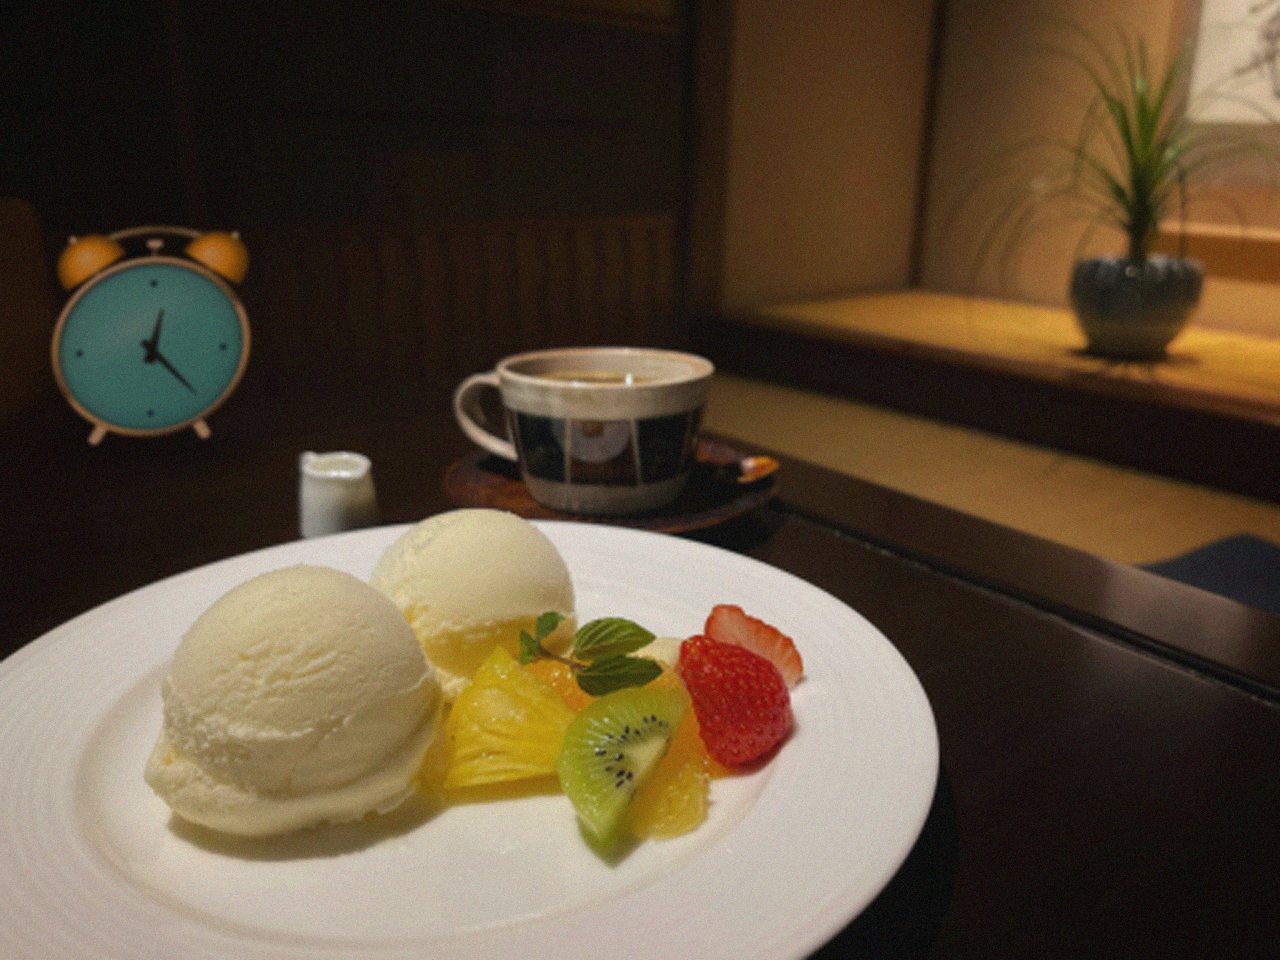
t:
12,23
